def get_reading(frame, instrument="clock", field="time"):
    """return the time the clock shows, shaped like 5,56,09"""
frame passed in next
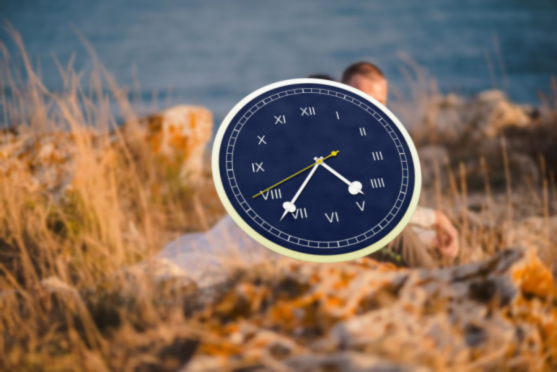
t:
4,36,41
